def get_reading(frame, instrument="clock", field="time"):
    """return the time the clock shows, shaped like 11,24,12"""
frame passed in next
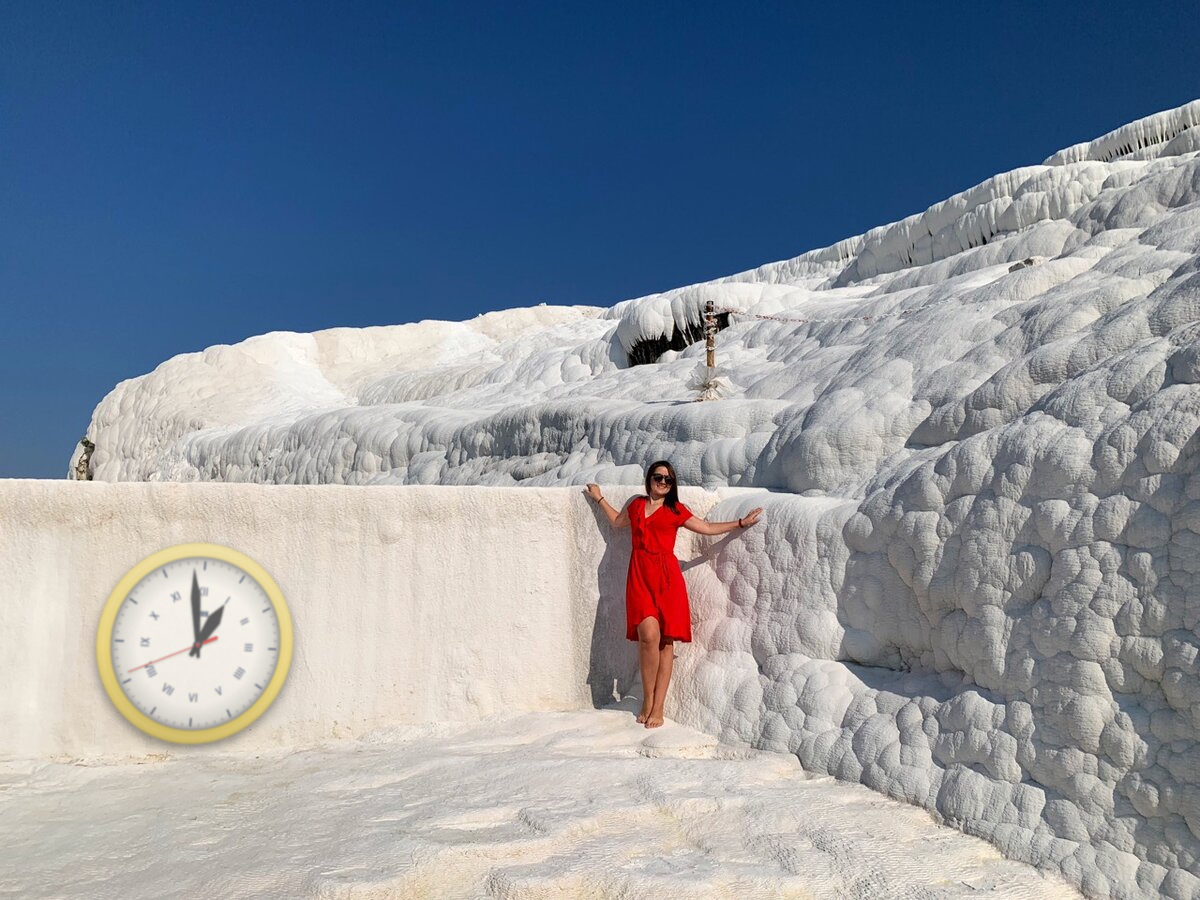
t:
12,58,41
